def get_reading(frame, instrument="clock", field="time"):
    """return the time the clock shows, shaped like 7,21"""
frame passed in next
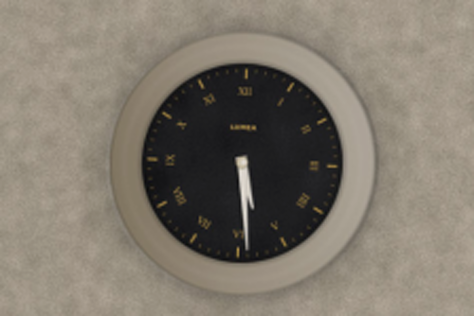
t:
5,29
